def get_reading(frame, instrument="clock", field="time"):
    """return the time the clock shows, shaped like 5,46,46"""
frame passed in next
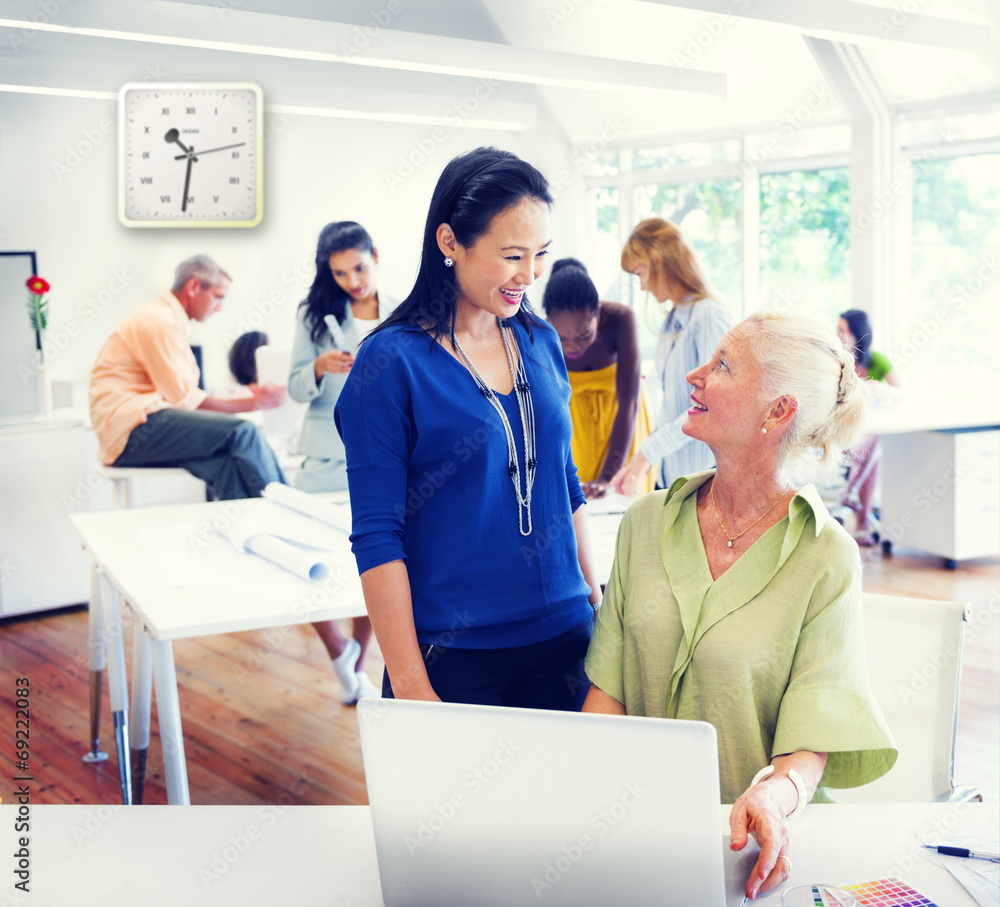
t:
10,31,13
